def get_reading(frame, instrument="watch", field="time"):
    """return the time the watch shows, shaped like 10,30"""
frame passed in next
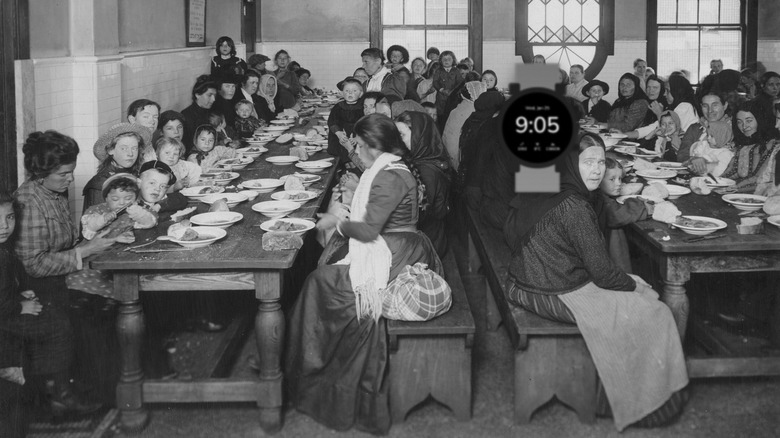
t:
9,05
